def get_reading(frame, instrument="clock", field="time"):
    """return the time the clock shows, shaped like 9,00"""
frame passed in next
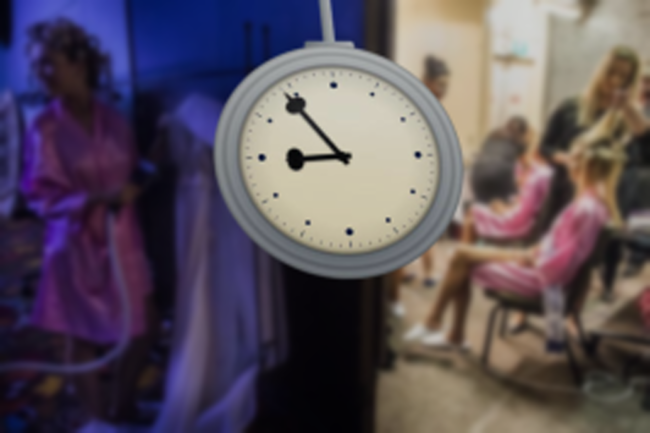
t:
8,54
